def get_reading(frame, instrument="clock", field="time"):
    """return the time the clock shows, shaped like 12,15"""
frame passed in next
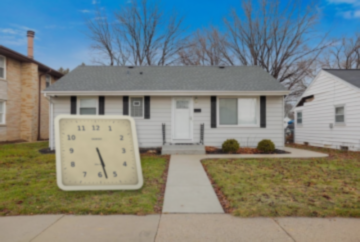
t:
5,28
